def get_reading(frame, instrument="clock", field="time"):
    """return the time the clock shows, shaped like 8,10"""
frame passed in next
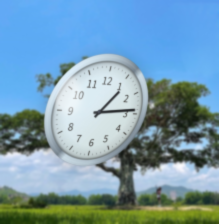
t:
1,14
